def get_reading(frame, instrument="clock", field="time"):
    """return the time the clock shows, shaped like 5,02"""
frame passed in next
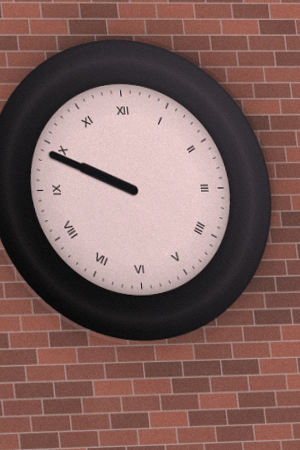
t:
9,49
